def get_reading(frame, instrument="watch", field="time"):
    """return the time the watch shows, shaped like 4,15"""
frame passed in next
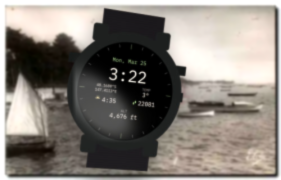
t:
3,22
